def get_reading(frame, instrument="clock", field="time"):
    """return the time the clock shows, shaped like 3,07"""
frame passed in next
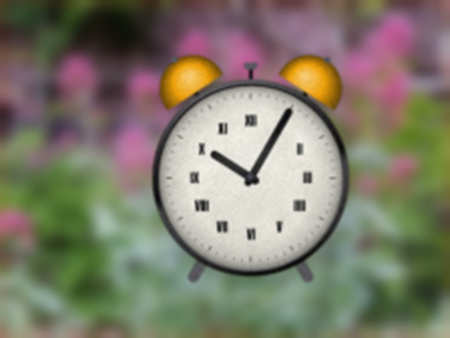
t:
10,05
